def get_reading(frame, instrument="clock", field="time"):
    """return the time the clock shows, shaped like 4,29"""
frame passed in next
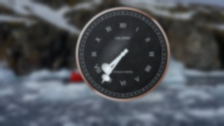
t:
7,36
